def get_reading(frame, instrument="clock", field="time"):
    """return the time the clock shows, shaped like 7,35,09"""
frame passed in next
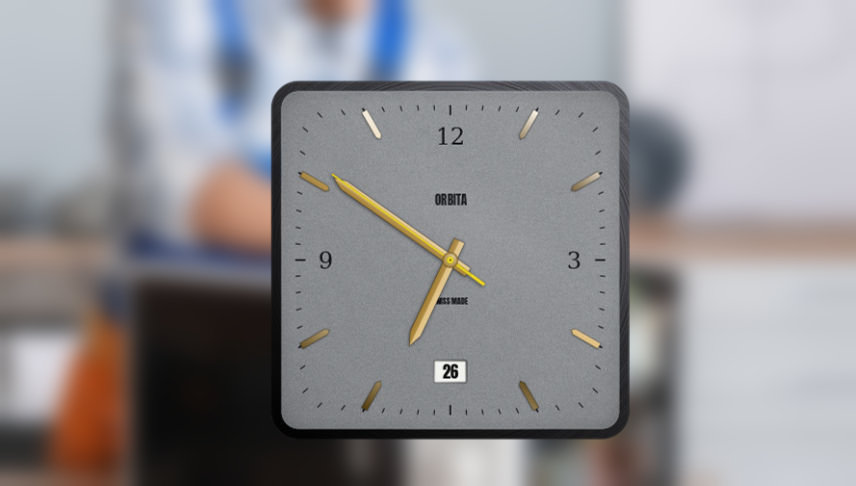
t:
6,50,51
